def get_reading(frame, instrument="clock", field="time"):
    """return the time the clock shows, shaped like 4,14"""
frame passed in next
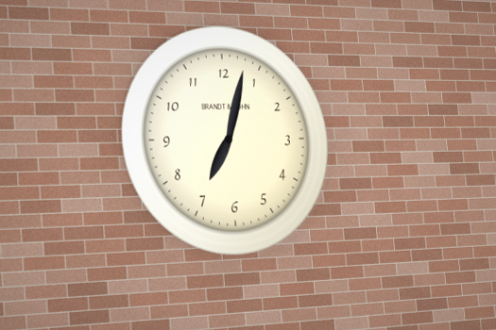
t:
7,03
